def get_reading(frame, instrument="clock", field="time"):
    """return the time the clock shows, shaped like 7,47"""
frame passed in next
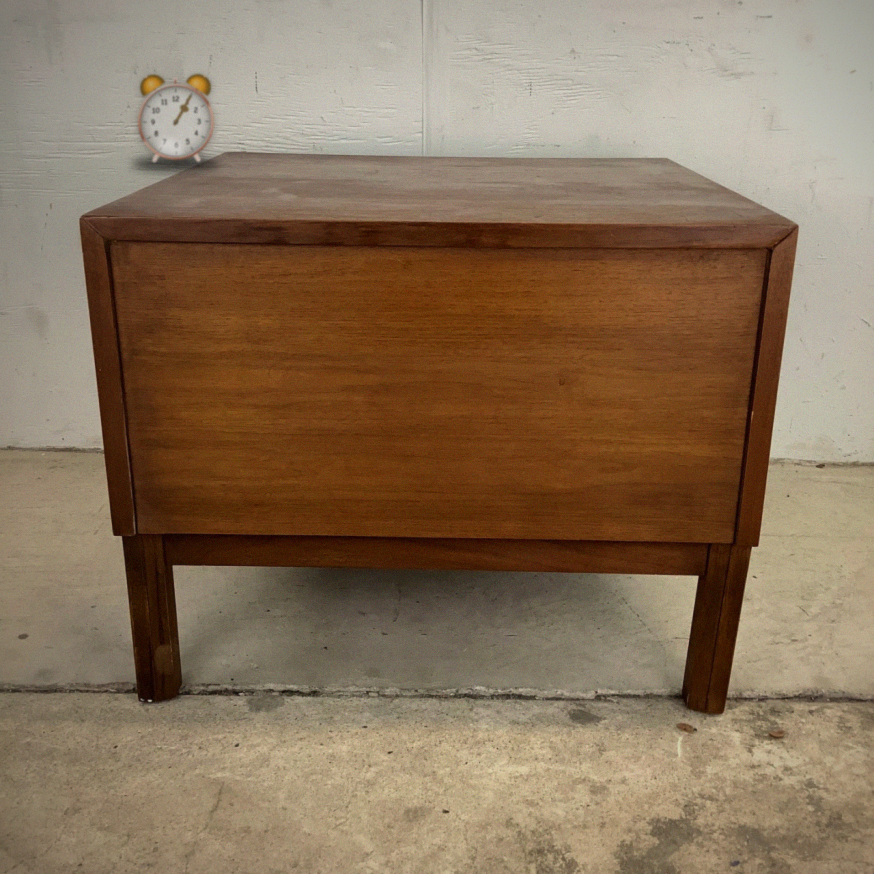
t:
1,05
